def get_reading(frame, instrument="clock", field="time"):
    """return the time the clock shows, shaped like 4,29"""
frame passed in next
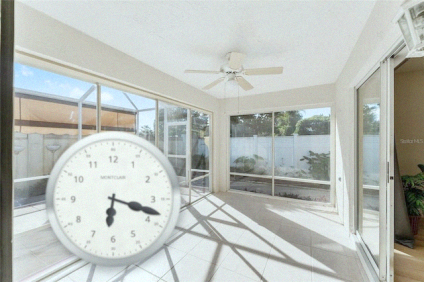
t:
6,18
